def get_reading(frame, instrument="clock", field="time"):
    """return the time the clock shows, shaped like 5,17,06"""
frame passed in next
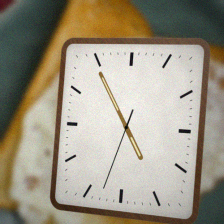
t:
4,54,33
